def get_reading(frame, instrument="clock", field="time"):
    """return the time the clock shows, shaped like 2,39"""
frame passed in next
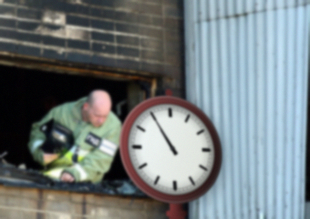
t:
10,55
